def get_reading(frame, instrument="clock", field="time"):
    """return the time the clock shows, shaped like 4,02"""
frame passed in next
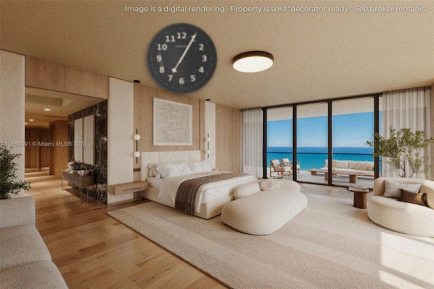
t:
7,05
